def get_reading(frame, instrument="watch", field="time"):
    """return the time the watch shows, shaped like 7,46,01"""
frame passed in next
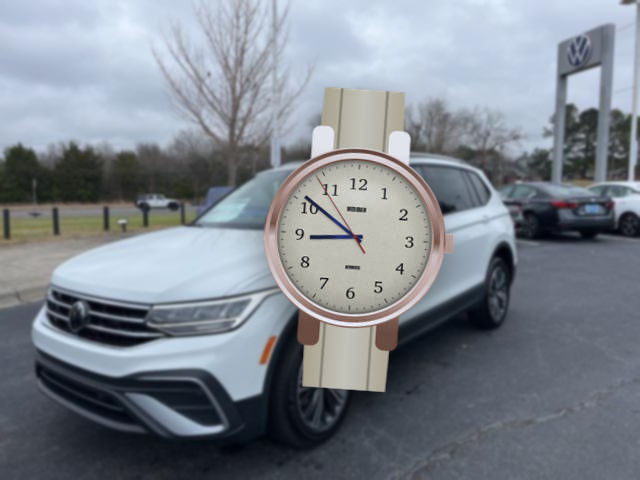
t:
8,50,54
